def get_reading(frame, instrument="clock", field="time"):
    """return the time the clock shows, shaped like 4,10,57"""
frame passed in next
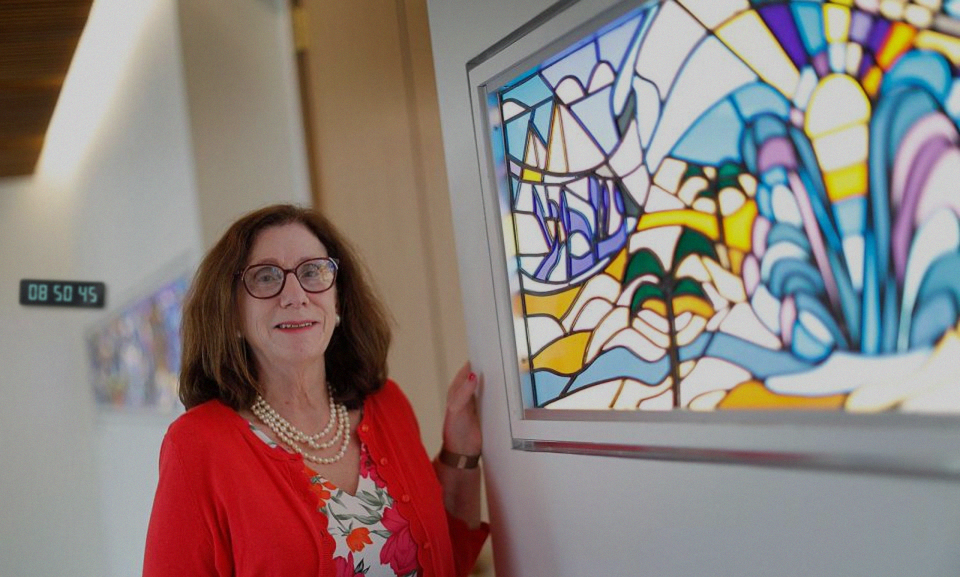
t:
8,50,45
